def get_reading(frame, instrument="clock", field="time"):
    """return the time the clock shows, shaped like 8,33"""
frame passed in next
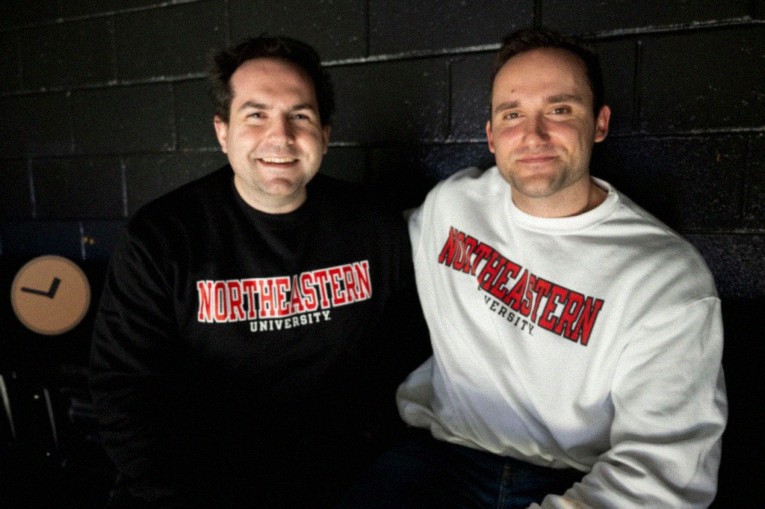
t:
12,47
